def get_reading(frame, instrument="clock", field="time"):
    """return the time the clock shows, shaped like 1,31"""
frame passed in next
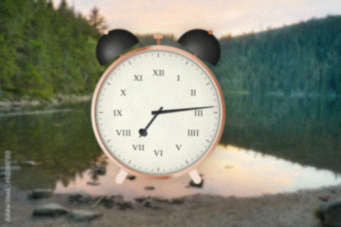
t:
7,14
